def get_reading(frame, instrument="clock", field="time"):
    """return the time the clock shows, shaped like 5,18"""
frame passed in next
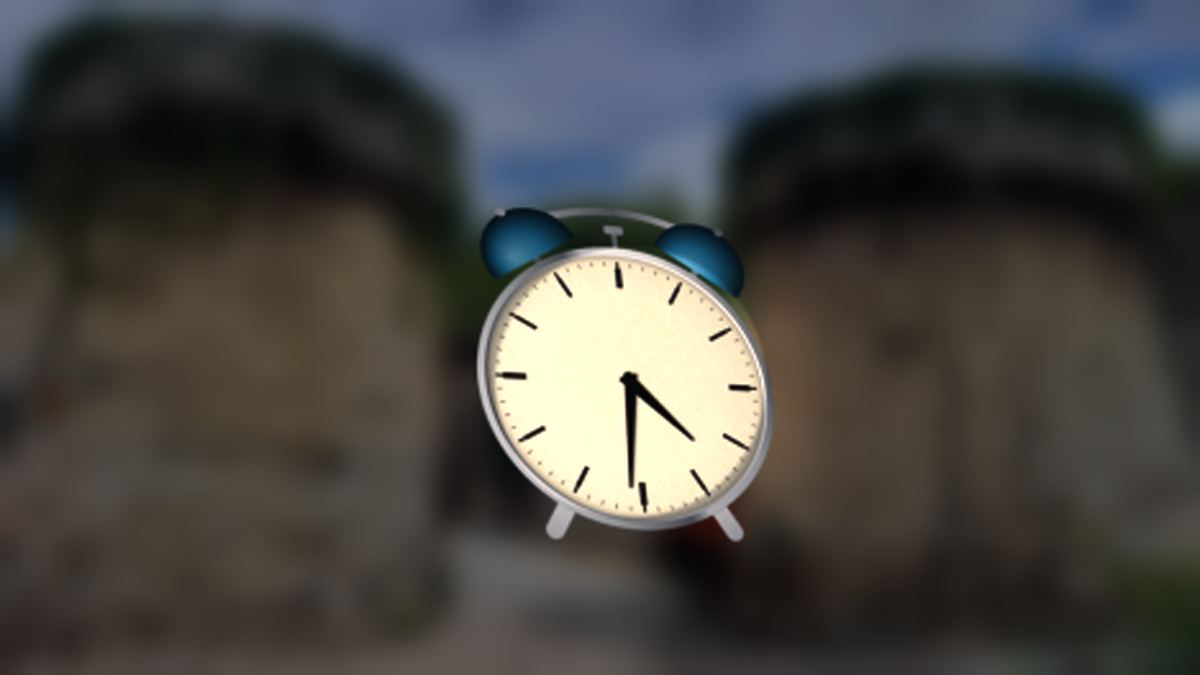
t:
4,31
